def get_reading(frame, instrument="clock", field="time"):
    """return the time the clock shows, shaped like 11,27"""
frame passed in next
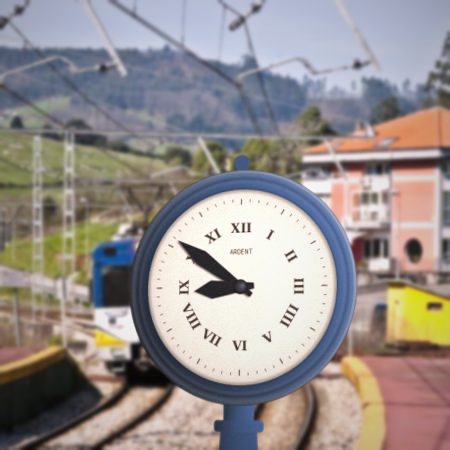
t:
8,51
